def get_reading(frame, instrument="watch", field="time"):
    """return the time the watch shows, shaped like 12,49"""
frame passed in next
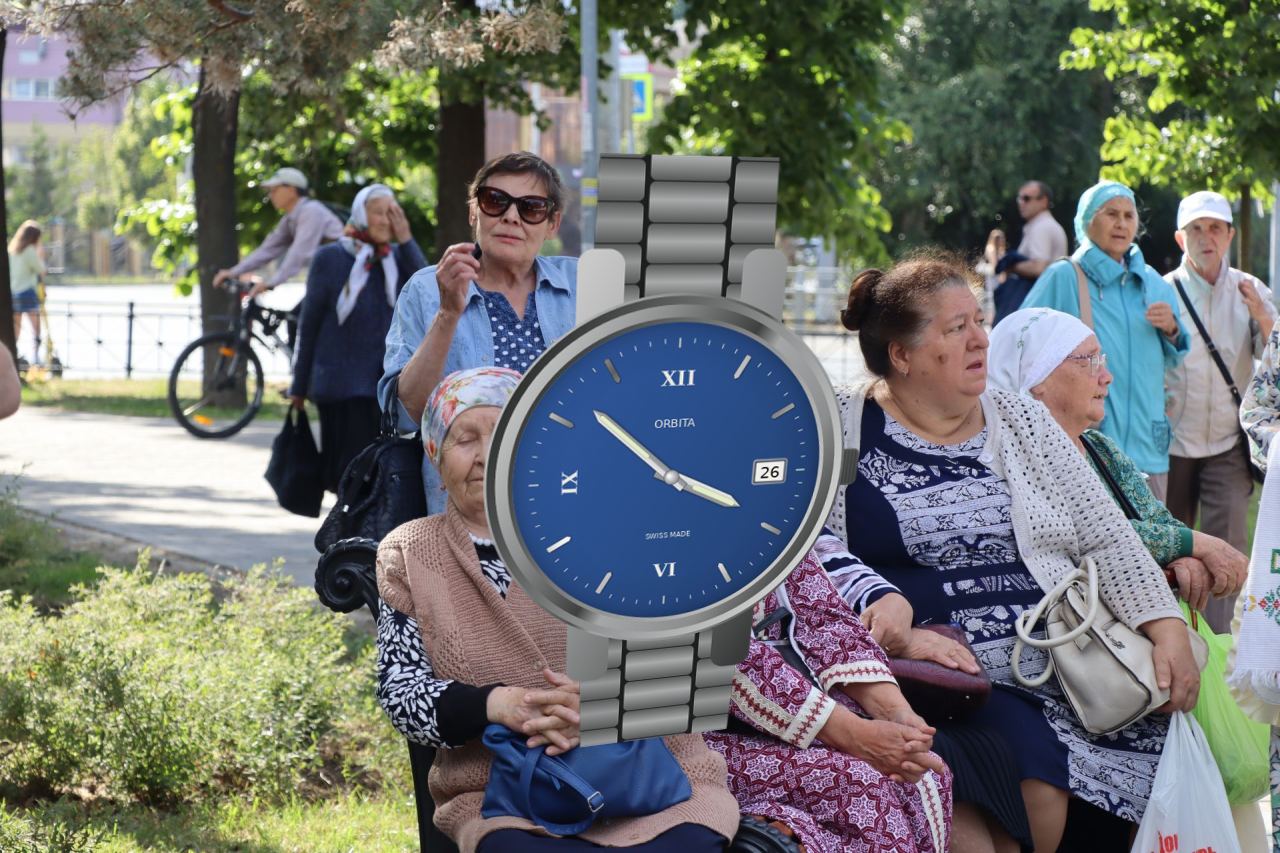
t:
3,52
